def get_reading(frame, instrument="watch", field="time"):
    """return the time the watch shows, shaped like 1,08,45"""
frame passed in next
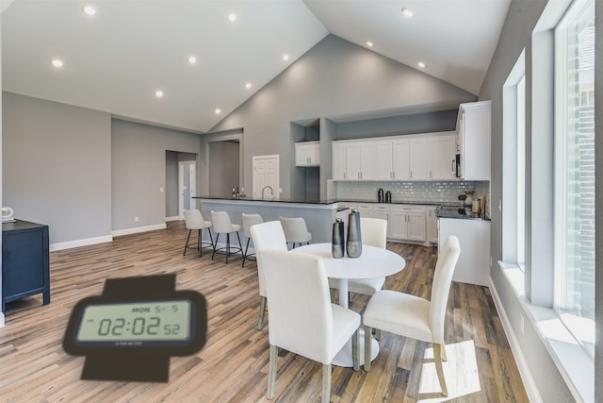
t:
2,02,52
